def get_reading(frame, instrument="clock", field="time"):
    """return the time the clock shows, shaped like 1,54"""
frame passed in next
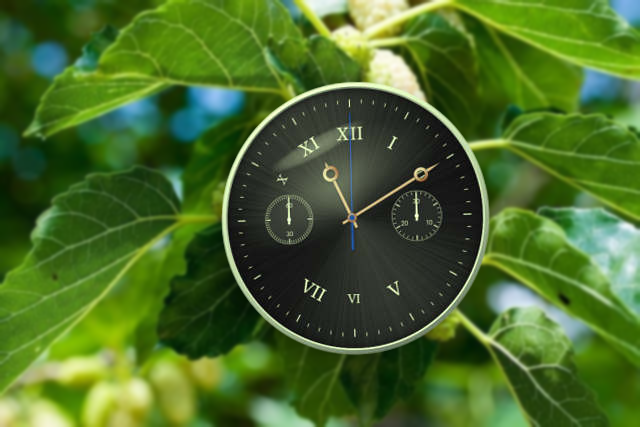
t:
11,10
